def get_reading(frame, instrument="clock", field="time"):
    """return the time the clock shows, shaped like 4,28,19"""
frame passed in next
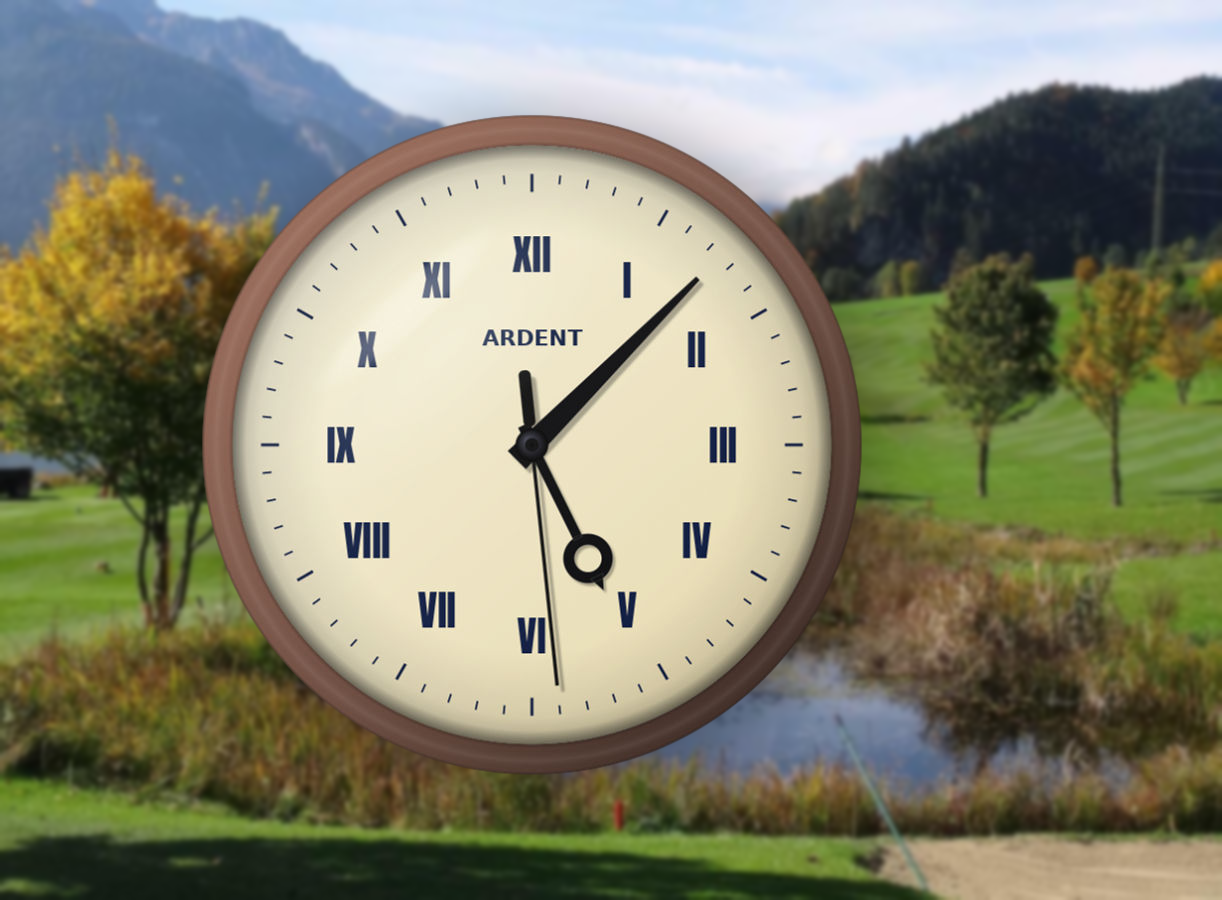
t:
5,07,29
